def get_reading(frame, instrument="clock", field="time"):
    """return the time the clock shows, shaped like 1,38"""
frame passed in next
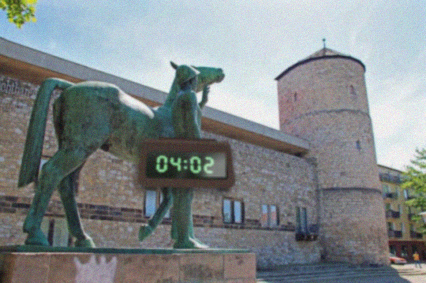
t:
4,02
